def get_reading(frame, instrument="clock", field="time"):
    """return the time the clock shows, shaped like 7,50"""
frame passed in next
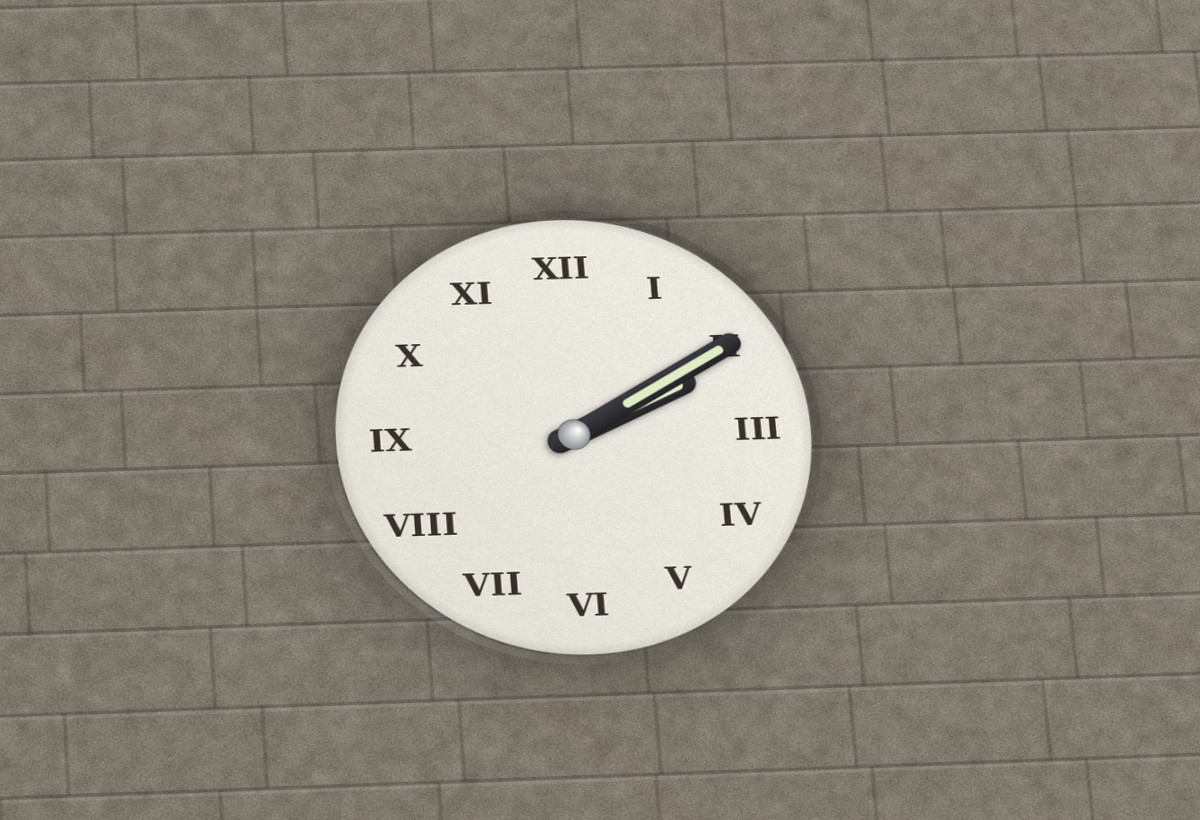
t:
2,10
